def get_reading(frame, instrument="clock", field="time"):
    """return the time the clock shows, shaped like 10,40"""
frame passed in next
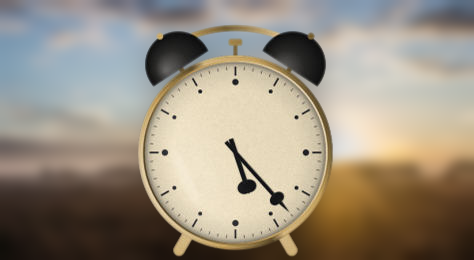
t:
5,23
